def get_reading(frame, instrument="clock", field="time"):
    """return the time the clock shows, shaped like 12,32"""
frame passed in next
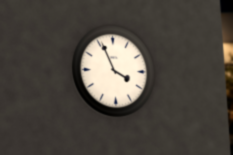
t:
3,56
